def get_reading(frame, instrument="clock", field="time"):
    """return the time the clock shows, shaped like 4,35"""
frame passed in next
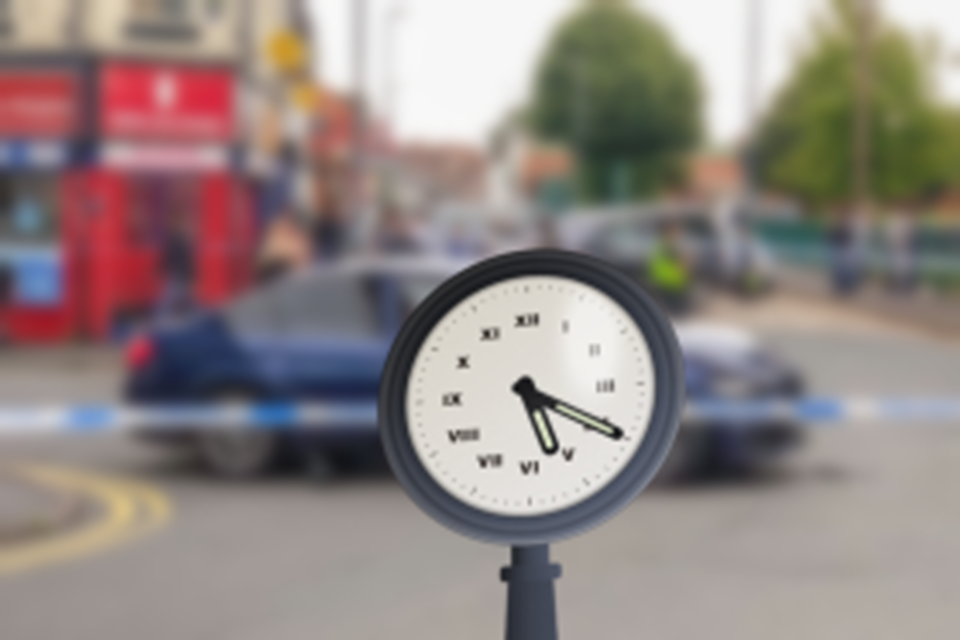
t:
5,20
